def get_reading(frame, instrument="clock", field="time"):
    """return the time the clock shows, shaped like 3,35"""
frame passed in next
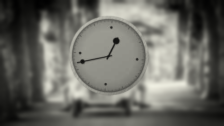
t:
12,42
